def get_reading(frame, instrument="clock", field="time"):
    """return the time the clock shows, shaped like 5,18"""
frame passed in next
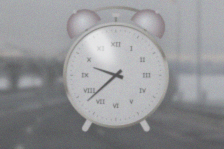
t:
9,38
